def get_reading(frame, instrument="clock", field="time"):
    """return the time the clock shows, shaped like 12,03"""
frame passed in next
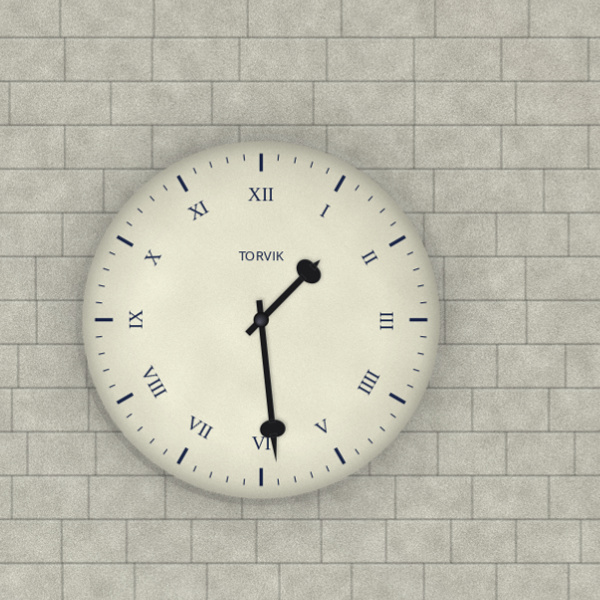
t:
1,29
